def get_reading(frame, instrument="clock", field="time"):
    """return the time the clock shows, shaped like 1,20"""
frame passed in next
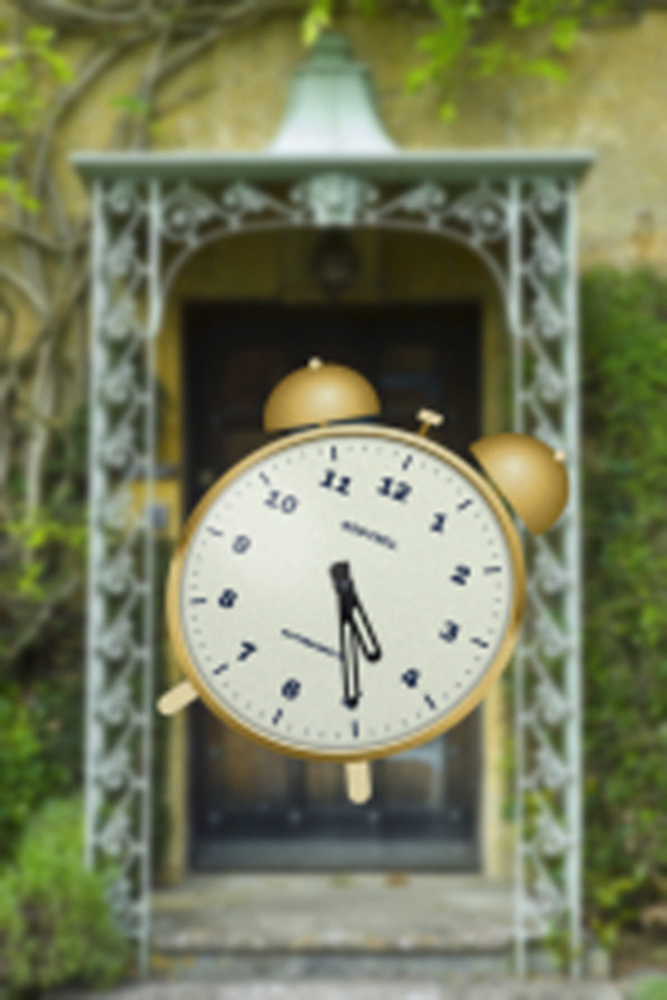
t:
4,25
